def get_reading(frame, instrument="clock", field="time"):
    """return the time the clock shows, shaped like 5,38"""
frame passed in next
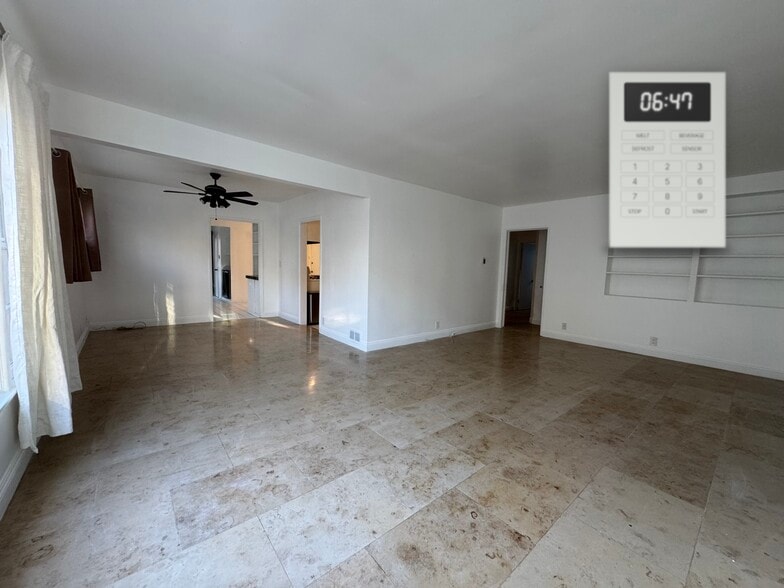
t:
6,47
